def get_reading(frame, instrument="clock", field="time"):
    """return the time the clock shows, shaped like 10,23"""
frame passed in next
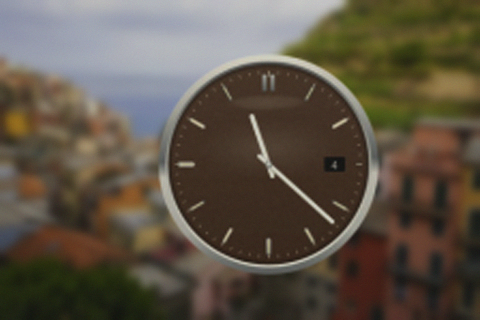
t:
11,22
